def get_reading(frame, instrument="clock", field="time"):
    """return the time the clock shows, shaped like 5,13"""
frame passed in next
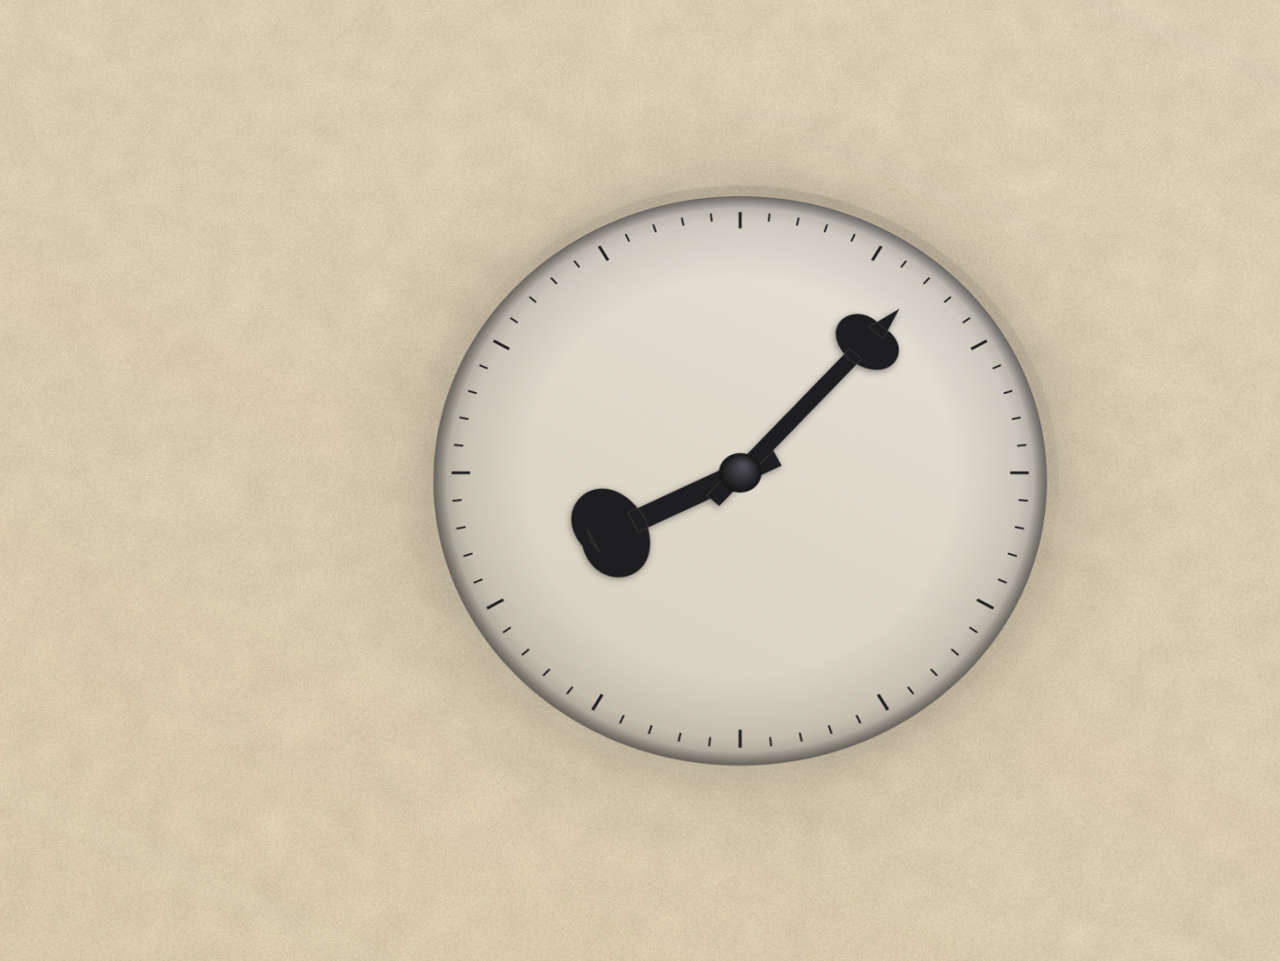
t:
8,07
